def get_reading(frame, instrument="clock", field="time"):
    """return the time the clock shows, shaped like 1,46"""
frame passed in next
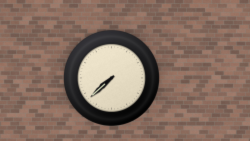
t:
7,38
